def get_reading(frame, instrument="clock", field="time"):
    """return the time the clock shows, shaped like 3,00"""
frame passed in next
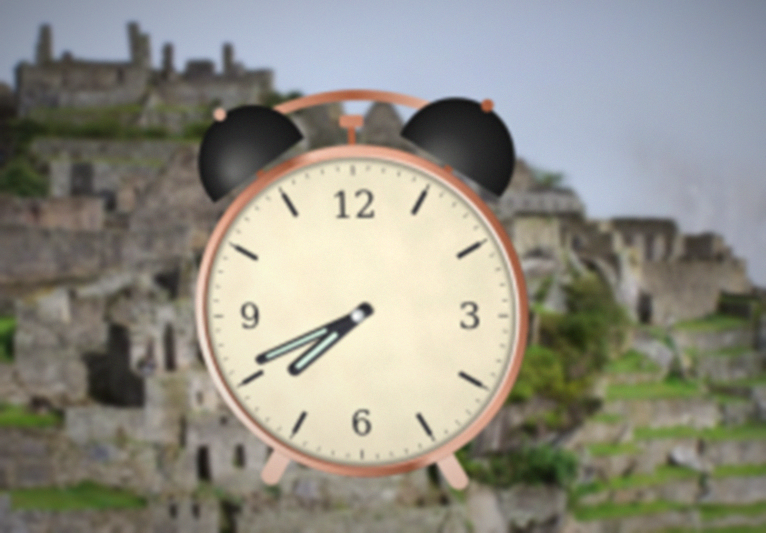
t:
7,41
